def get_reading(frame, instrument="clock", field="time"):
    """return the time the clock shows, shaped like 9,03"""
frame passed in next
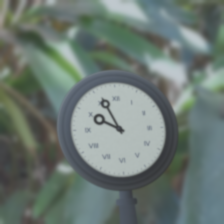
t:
9,56
